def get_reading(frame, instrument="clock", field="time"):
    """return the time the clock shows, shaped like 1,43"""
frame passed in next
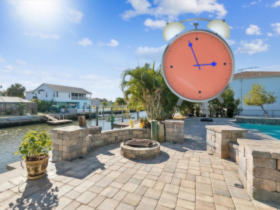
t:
2,57
